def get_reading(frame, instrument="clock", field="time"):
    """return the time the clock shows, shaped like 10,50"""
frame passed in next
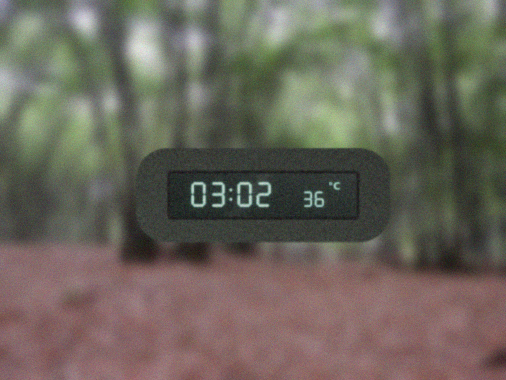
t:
3,02
